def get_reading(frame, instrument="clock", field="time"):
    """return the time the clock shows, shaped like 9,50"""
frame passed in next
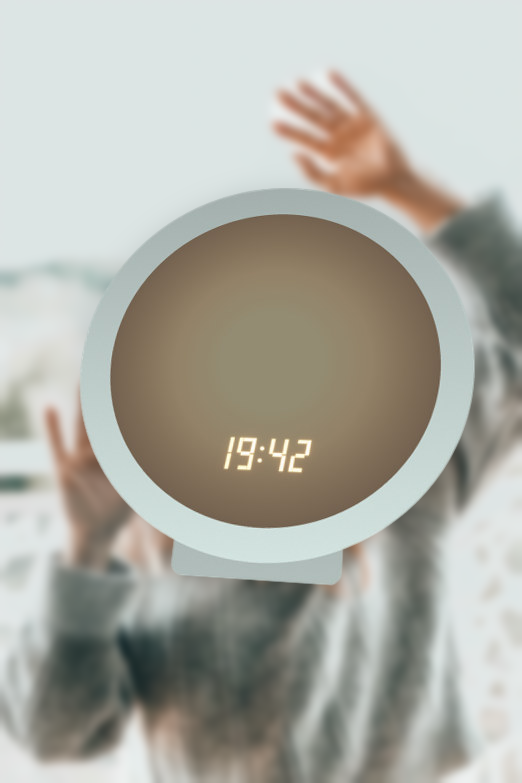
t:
19,42
